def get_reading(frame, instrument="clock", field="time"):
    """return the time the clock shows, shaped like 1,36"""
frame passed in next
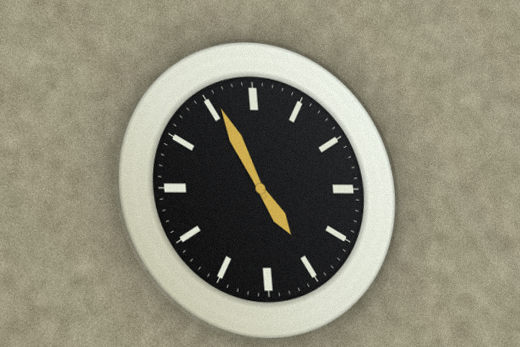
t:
4,56
